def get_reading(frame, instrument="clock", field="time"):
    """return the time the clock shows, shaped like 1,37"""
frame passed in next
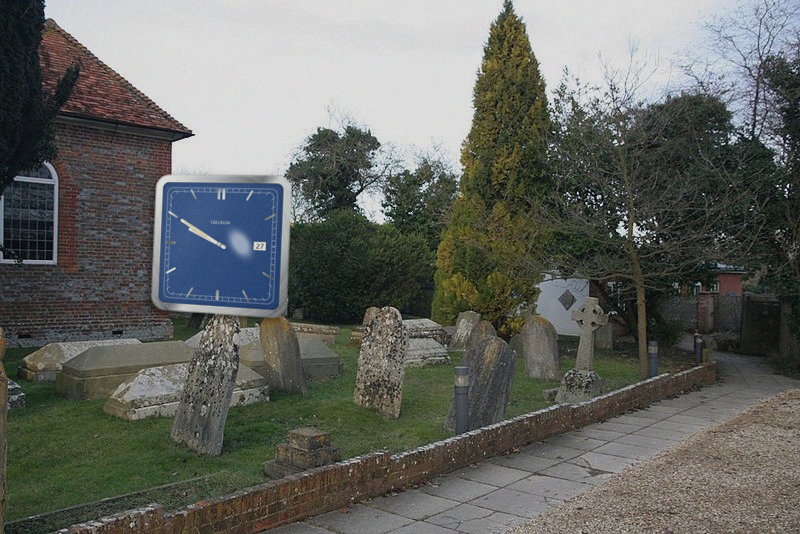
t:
9,50
